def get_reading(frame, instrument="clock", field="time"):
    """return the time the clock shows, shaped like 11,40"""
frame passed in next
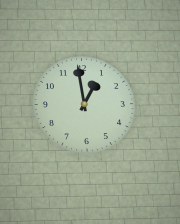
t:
12,59
